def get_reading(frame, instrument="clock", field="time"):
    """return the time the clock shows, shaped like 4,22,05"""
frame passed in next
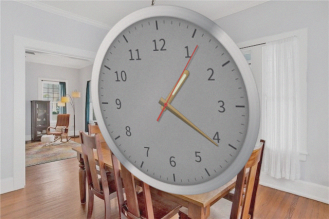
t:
1,21,06
